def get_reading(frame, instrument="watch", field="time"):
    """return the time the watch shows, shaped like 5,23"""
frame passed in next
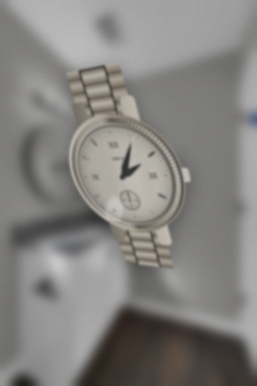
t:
2,05
